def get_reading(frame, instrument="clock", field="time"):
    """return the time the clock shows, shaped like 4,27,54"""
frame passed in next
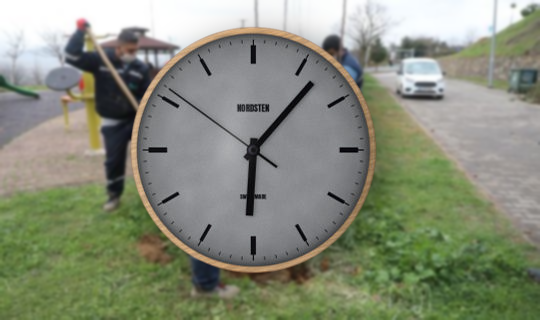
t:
6,06,51
